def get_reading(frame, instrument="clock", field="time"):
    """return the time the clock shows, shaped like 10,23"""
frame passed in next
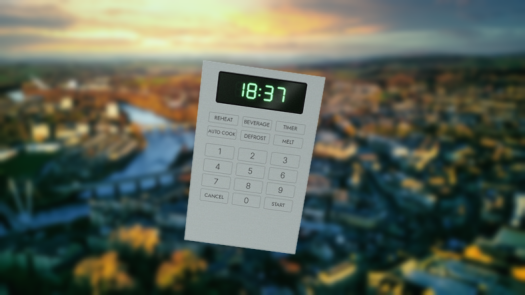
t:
18,37
